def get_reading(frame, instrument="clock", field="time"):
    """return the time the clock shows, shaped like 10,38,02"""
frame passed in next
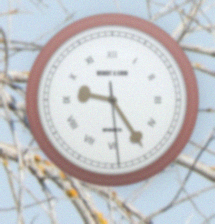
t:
9,24,29
